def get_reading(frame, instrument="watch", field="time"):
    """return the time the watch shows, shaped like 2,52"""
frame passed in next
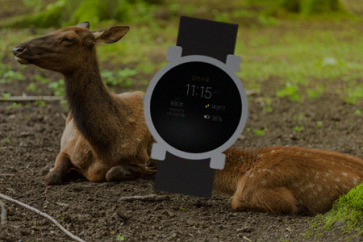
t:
11,15
